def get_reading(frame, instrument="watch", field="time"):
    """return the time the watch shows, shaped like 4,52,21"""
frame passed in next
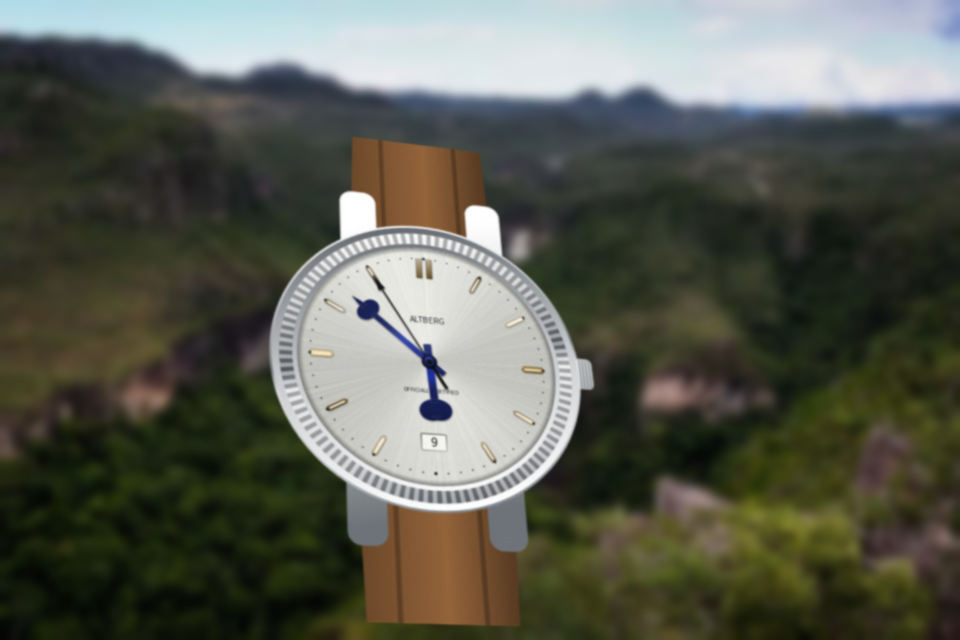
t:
5,51,55
